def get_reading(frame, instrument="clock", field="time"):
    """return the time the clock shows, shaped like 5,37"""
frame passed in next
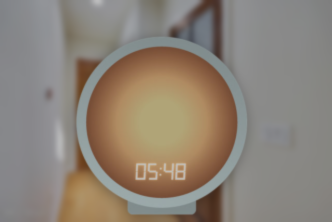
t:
5,48
